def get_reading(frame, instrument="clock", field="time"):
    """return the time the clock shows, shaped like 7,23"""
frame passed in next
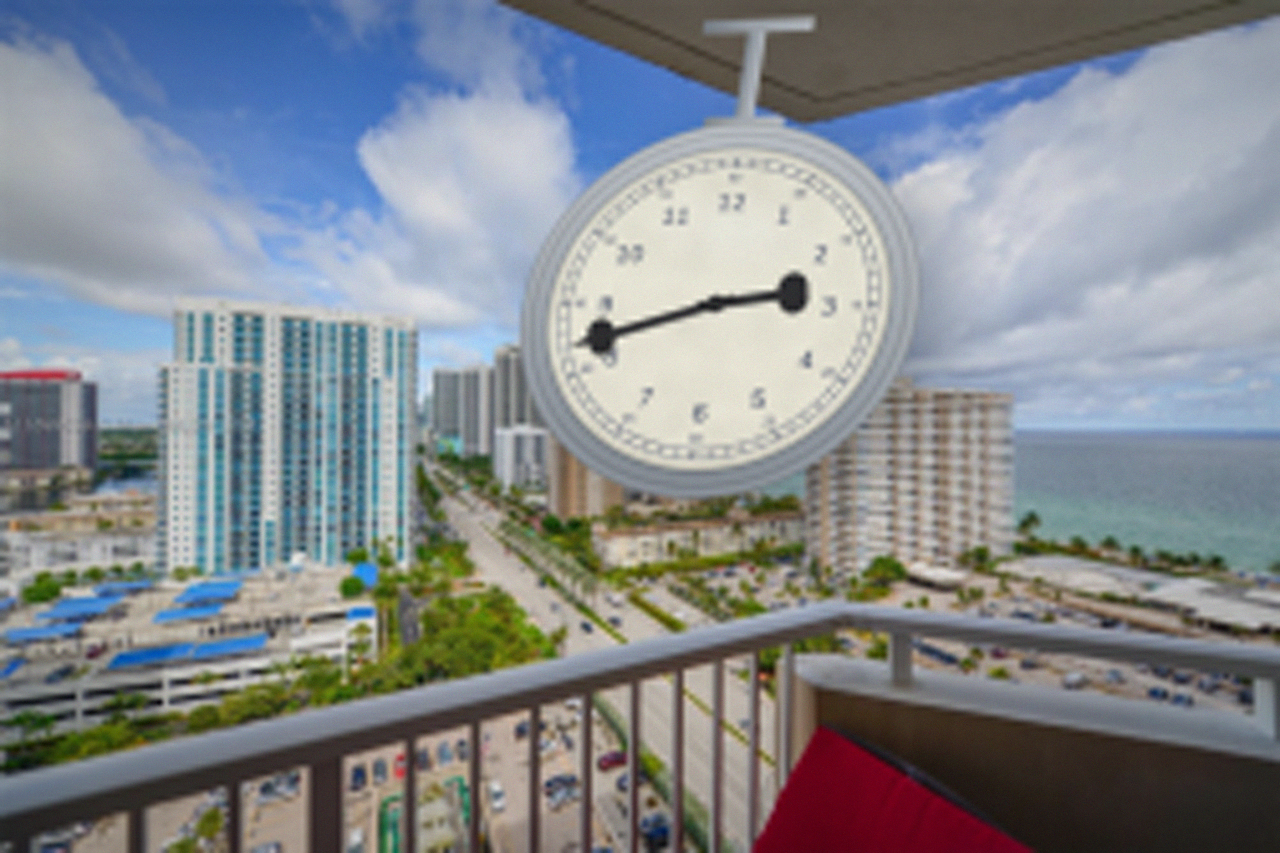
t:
2,42
